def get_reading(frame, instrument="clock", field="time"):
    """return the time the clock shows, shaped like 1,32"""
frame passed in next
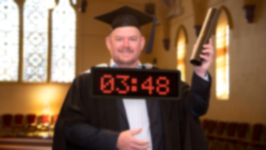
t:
3,48
